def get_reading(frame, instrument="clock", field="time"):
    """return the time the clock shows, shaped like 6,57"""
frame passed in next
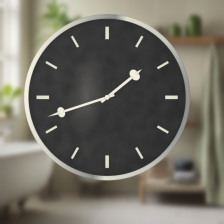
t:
1,42
